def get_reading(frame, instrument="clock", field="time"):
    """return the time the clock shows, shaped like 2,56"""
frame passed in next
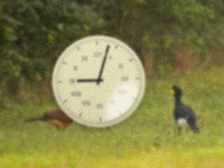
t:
9,03
